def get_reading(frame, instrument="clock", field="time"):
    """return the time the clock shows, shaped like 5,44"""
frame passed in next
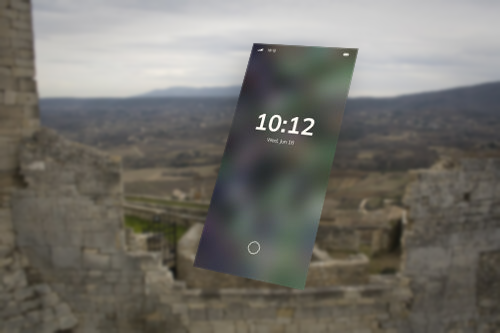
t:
10,12
